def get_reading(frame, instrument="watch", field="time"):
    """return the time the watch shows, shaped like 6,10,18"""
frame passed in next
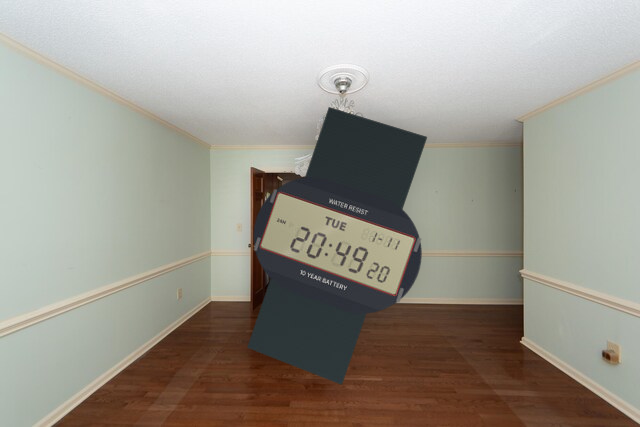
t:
20,49,20
